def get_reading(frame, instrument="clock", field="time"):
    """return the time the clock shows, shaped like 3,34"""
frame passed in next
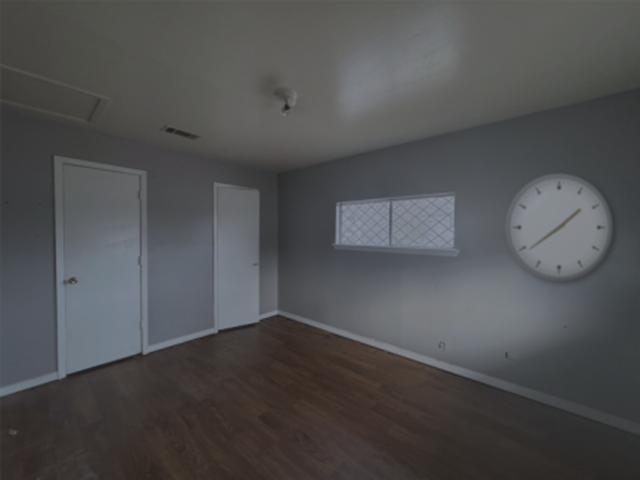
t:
1,39
